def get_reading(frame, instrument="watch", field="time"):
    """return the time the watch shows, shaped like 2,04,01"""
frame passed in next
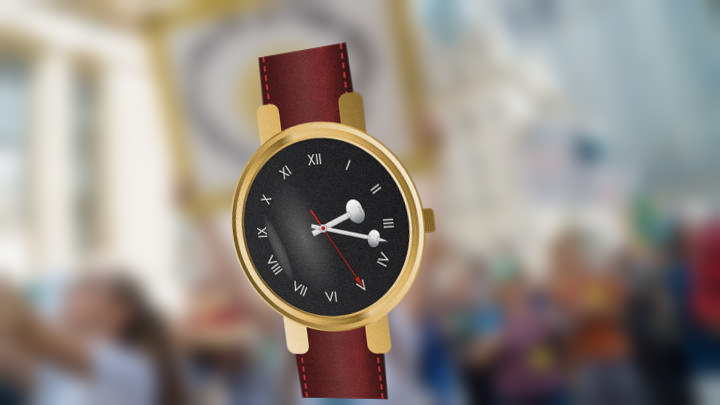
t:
2,17,25
